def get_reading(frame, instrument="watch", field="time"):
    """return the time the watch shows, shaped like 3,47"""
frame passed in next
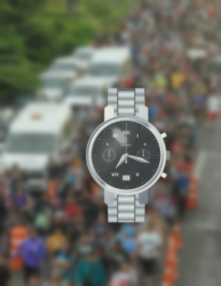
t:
7,18
